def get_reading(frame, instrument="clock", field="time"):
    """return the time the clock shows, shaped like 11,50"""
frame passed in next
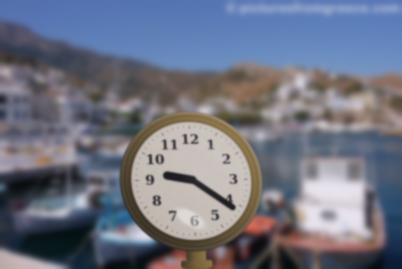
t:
9,21
